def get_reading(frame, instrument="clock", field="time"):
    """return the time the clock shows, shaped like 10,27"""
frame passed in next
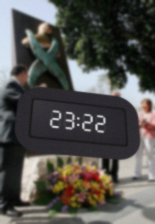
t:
23,22
